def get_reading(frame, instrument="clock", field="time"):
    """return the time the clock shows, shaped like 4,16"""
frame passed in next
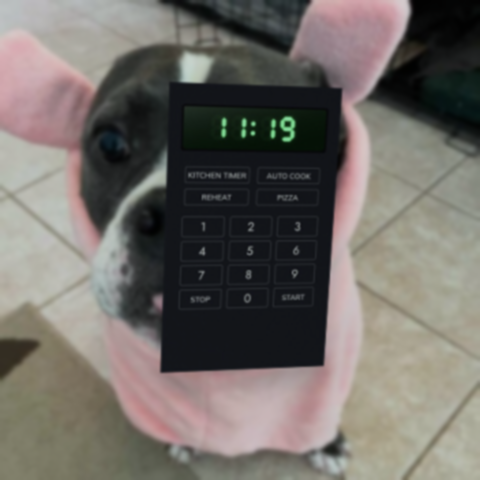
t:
11,19
